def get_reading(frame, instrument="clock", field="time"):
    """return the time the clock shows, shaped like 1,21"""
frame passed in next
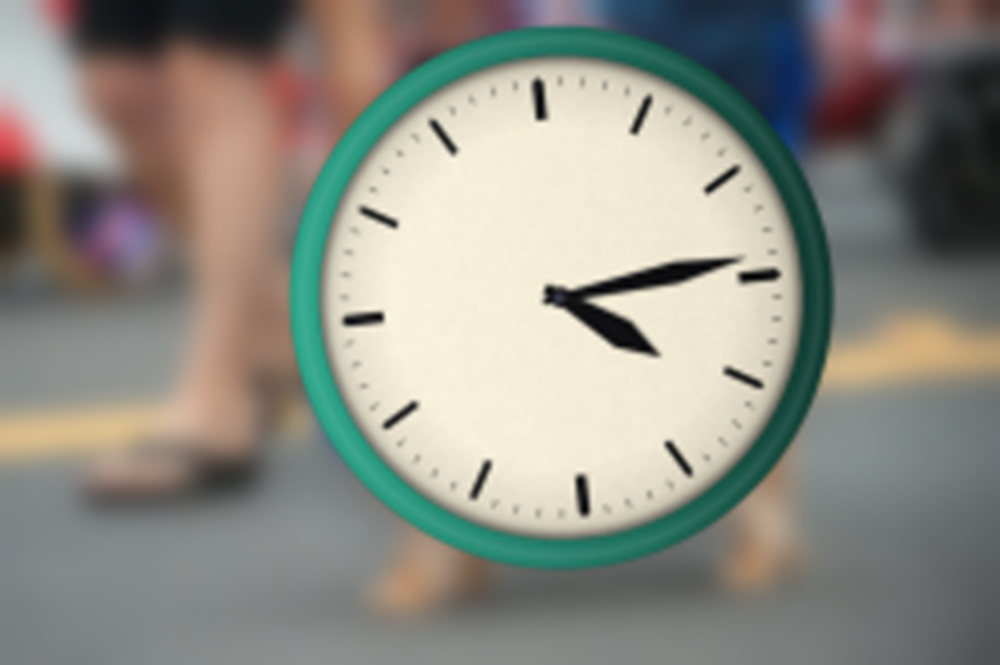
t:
4,14
